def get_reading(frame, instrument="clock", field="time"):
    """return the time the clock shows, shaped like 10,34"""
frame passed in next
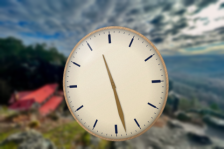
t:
11,28
